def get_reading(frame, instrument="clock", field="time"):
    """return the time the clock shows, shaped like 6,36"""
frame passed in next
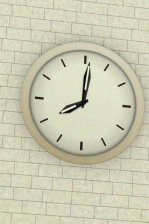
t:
8,01
